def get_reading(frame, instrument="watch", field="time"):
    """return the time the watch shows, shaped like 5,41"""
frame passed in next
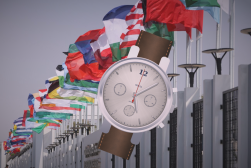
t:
5,07
